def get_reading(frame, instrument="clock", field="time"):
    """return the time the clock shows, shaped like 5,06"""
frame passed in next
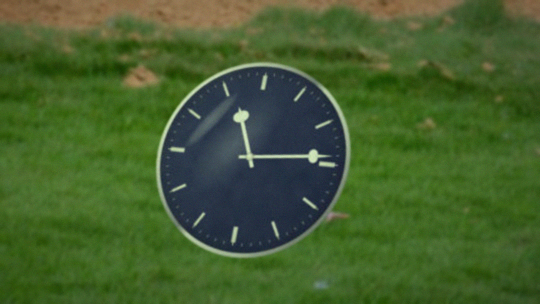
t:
11,14
